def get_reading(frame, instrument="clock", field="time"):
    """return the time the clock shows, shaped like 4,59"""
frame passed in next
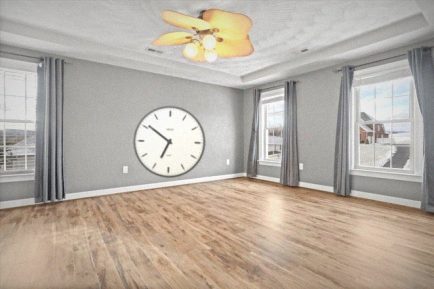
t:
6,51
